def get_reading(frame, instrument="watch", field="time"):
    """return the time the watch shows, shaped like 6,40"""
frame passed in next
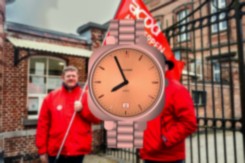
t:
7,56
